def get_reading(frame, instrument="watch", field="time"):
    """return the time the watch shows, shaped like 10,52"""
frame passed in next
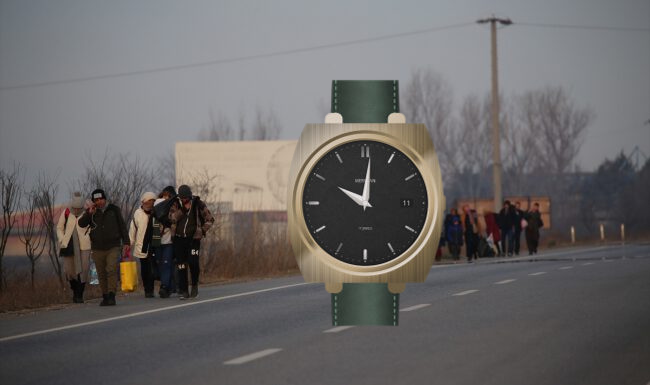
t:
10,01
